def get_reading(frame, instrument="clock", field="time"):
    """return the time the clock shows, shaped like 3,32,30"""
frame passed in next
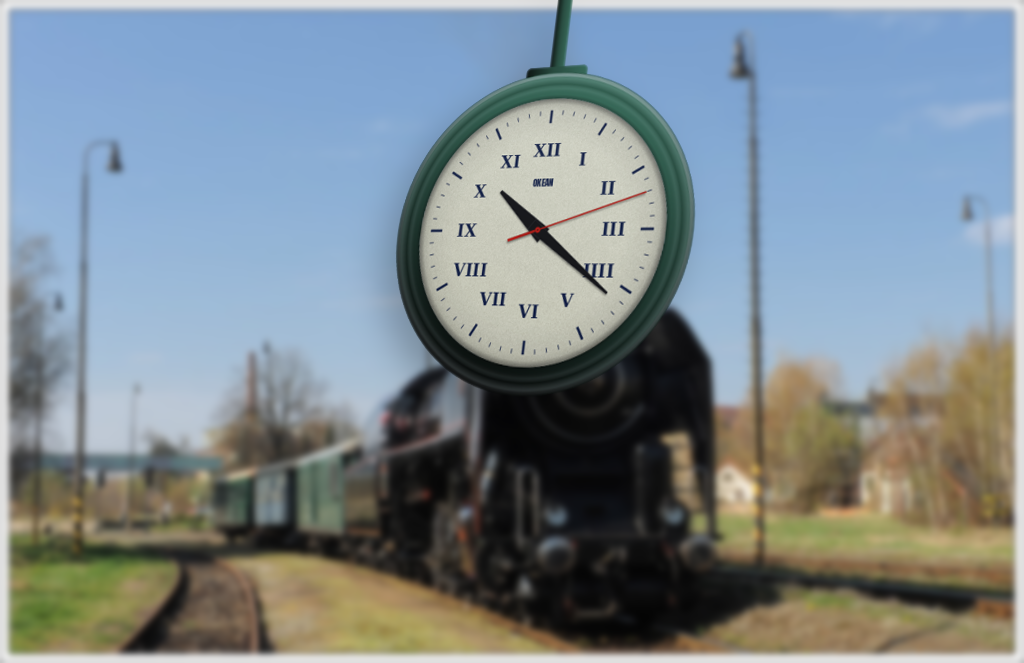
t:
10,21,12
